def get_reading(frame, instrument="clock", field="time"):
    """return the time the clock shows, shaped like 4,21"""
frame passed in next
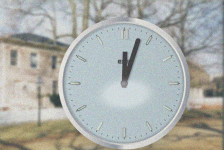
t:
12,03
